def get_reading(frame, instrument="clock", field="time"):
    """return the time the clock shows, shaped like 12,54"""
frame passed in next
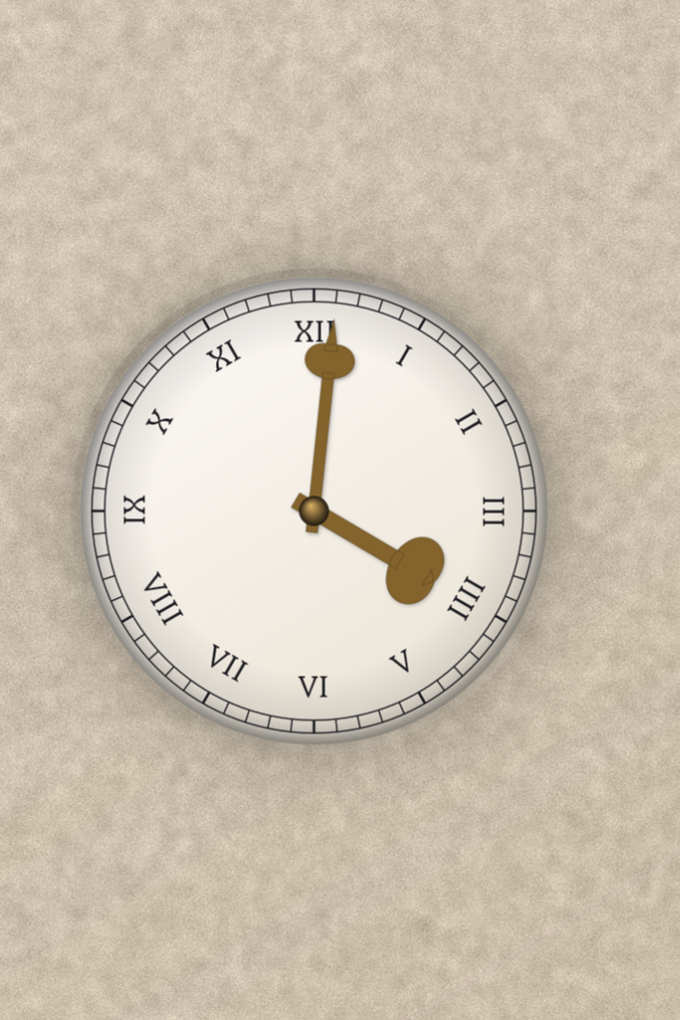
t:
4,01
